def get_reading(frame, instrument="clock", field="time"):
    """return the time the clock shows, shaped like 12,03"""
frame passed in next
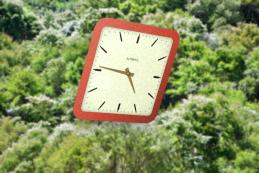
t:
4,46
